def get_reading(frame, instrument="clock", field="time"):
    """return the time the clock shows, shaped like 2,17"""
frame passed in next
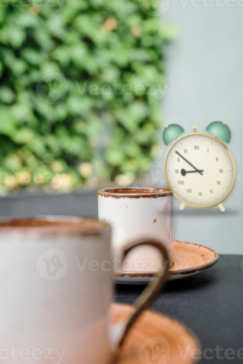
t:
8,52
